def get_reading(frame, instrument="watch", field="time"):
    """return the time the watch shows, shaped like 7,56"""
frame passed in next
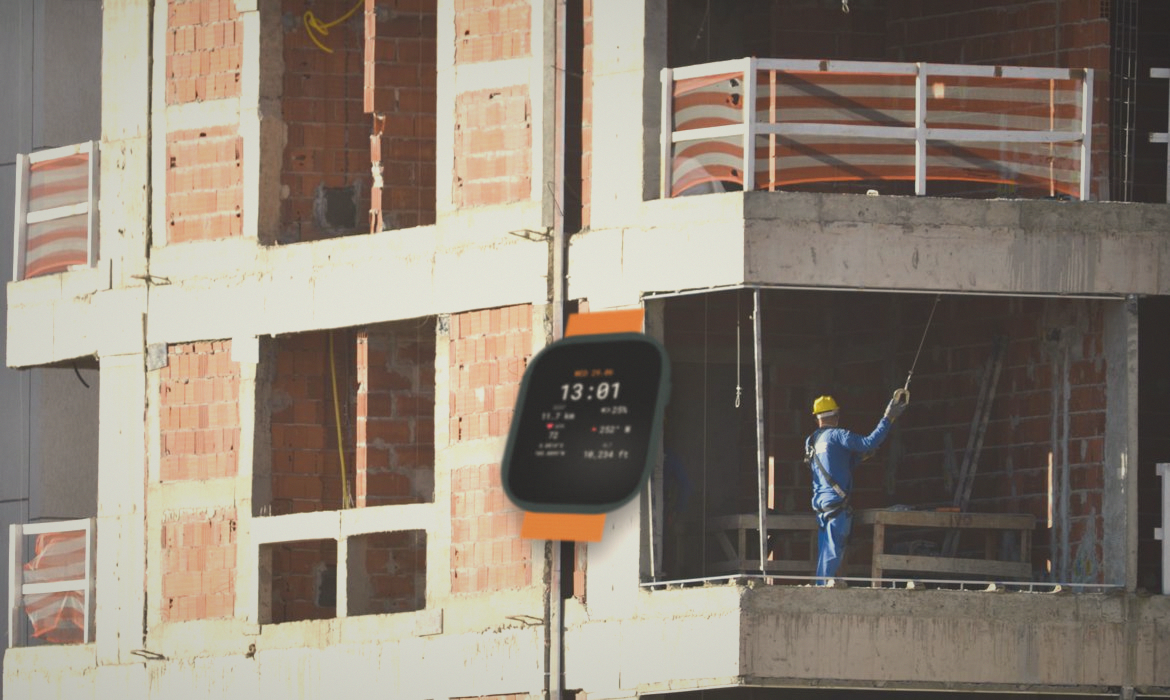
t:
13,01
